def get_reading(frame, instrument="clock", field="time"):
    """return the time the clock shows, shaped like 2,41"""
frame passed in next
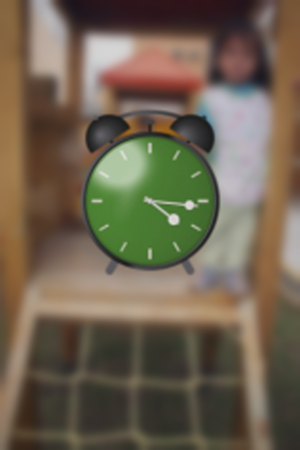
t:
4,16
